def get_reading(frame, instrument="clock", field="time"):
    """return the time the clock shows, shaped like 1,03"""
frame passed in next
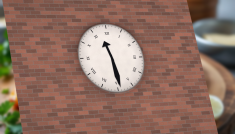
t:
11,29
